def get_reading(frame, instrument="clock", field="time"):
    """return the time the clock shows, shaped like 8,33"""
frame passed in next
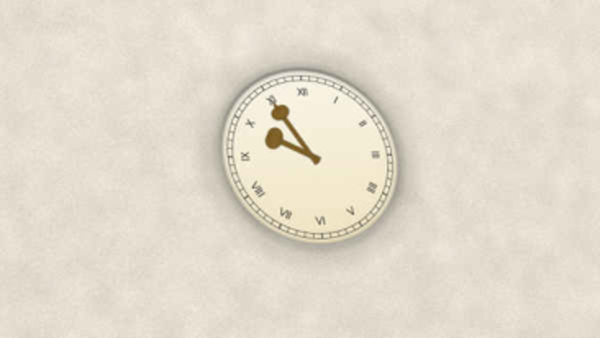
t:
9,55
